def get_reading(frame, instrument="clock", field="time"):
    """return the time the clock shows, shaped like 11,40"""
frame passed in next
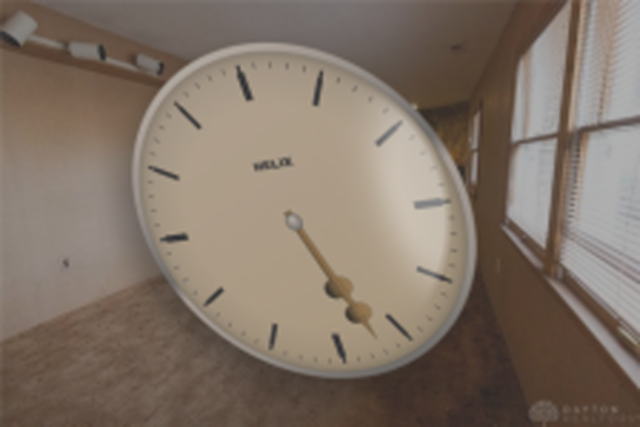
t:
5,27
